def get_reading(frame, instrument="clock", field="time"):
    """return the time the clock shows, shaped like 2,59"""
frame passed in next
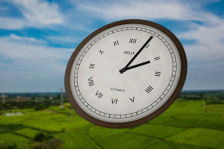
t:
2,04
